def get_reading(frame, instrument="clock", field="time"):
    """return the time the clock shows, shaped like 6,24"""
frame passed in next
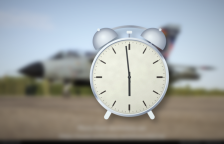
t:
5,59
